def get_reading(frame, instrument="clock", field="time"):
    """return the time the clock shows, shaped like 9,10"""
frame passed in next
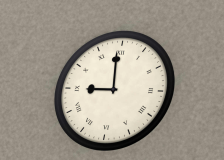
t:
8,59
